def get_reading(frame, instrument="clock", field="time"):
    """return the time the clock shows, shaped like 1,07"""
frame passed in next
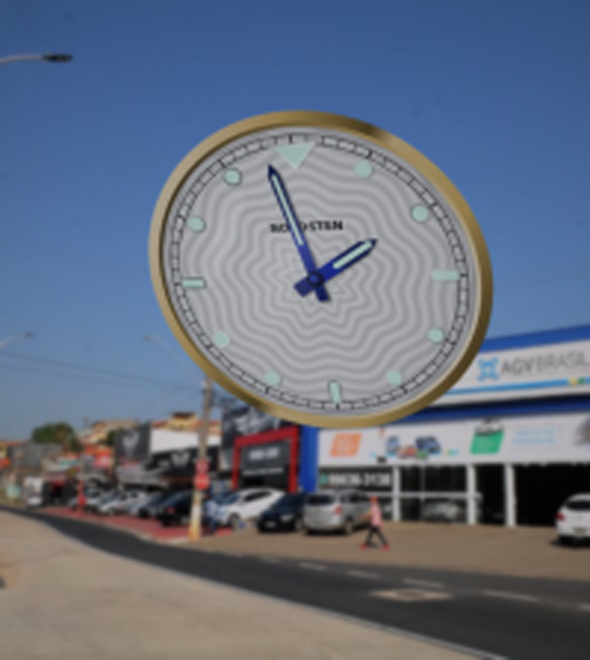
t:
1,58
